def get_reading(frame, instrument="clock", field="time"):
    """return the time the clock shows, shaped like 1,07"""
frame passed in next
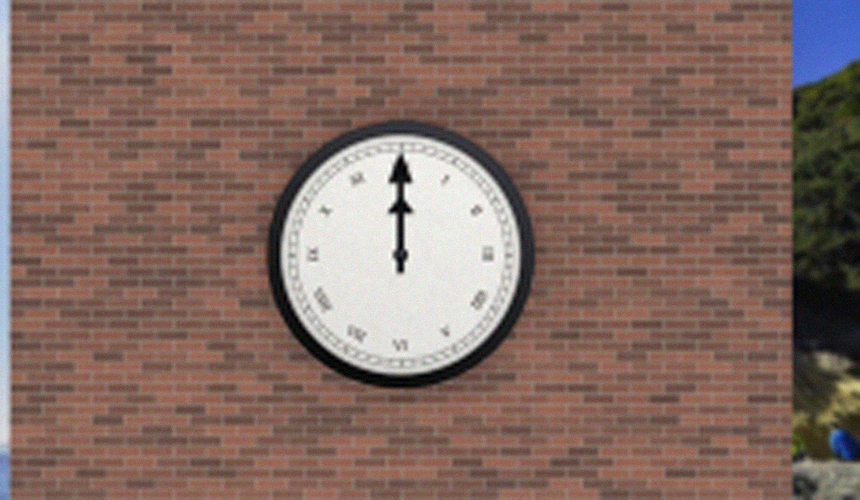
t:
12,00
